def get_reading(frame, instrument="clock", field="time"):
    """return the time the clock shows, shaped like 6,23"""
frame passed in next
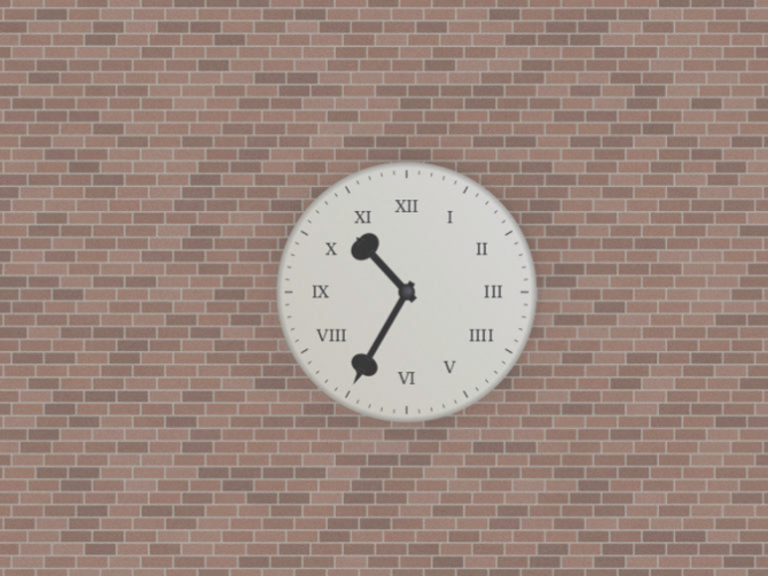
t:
10,35
